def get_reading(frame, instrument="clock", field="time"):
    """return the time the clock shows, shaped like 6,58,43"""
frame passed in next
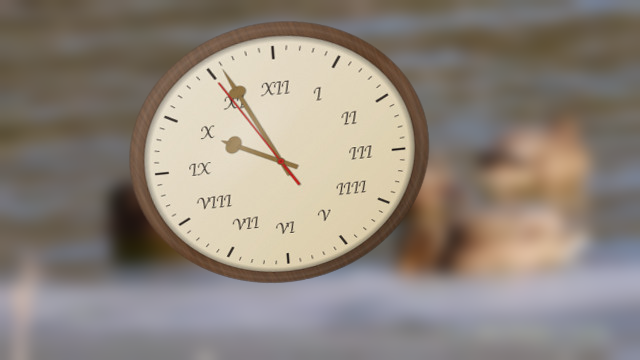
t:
9,55,55
